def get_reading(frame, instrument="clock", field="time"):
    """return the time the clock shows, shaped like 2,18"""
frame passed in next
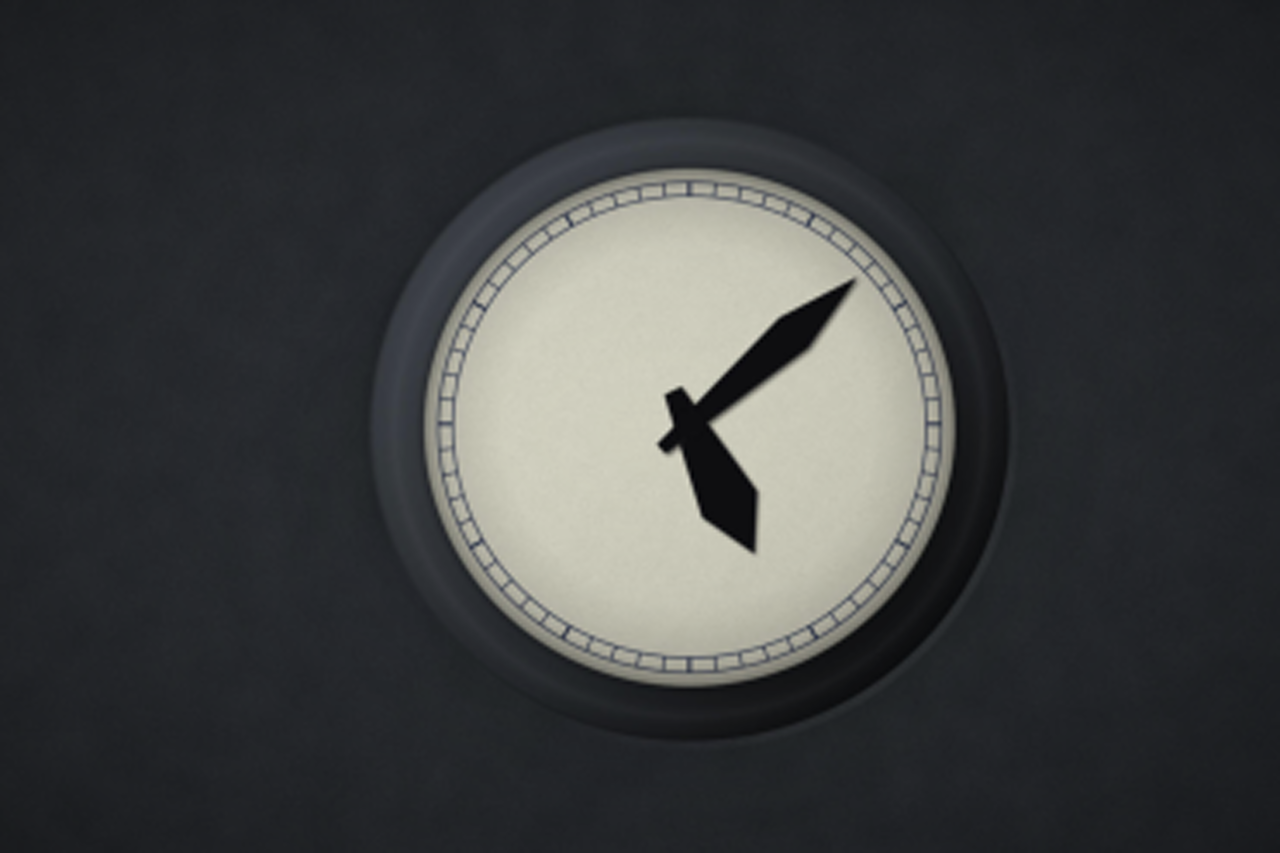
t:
5,08
